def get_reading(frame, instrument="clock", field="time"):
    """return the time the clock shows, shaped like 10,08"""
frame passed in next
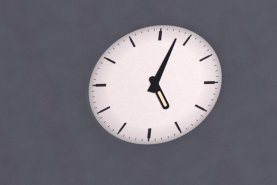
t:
5,03
